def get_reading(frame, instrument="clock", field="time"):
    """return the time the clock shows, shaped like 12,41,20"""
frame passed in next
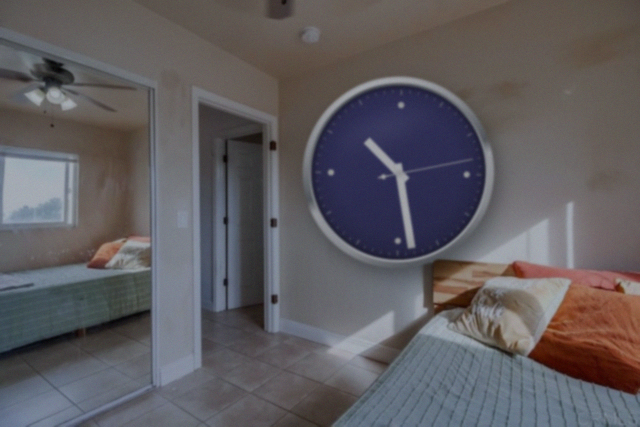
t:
10,28,13
